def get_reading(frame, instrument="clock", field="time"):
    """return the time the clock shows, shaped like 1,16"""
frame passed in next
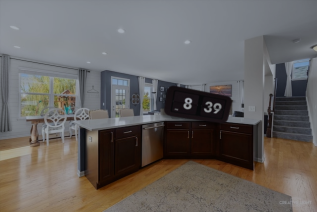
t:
8,39
